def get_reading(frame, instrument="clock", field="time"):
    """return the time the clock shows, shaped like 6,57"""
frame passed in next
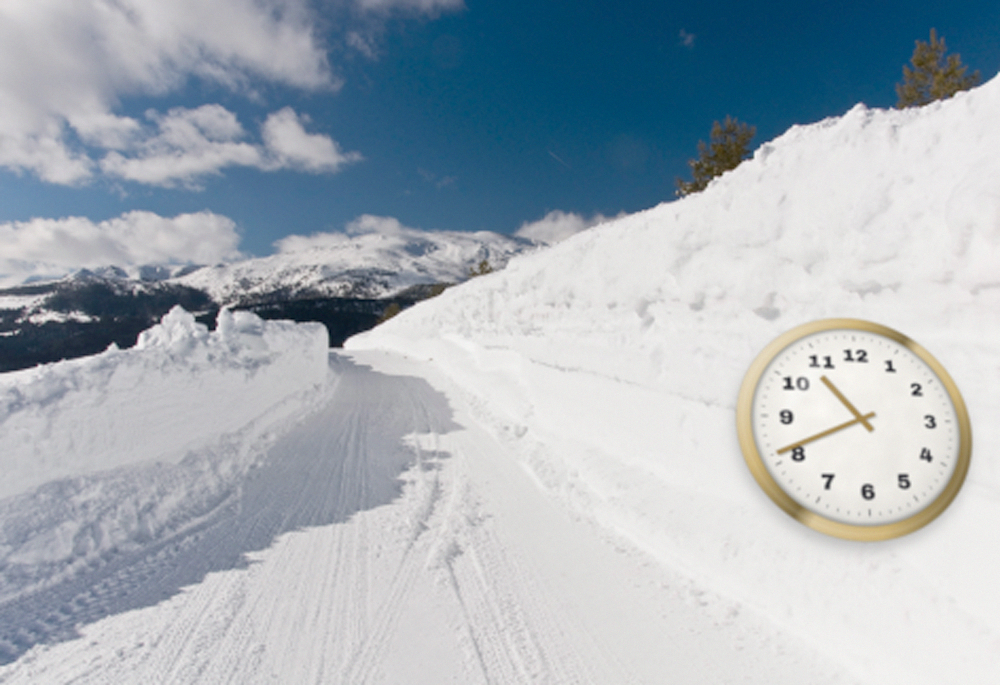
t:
10,41
